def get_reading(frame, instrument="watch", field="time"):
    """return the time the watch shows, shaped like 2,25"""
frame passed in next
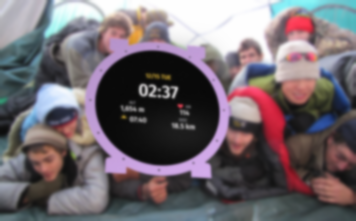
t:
2,37
